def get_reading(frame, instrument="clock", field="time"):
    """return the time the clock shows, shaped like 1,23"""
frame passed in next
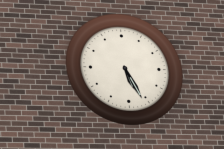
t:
5,26
